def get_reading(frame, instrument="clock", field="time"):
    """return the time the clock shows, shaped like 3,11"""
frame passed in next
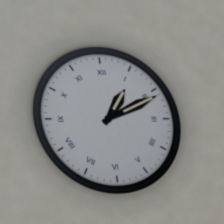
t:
1,11
